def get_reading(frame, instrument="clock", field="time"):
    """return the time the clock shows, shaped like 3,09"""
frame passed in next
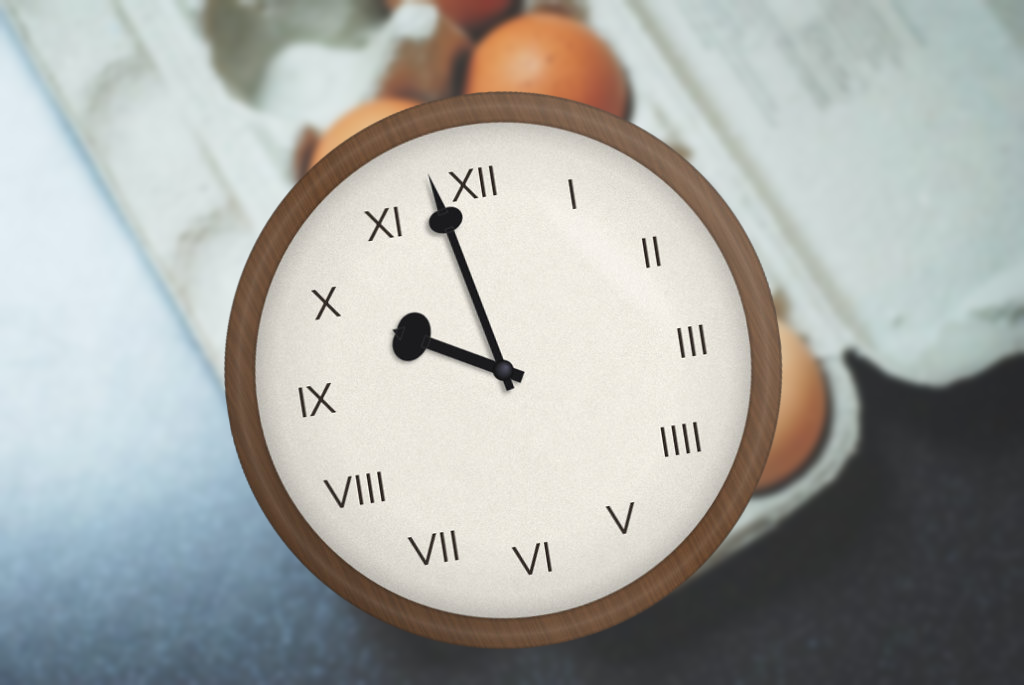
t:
9,58
